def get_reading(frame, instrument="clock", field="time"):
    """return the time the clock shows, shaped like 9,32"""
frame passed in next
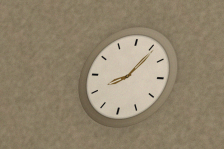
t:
8,06
